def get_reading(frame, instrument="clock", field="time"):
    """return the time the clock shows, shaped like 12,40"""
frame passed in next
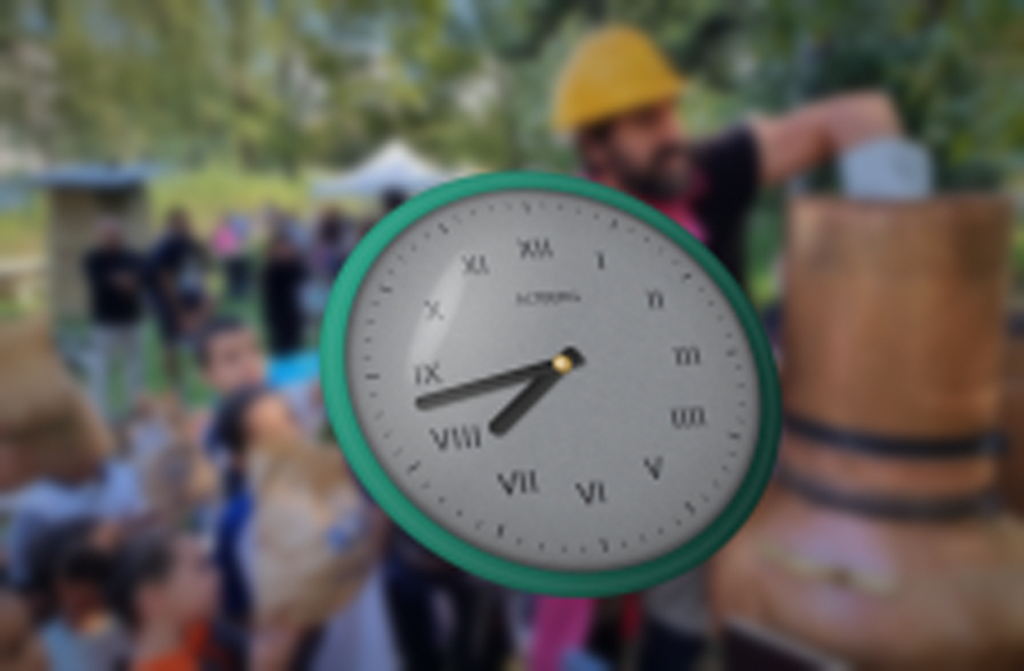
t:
7,43
